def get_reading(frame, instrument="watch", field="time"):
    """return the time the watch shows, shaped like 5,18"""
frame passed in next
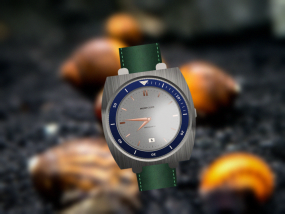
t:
7,46
